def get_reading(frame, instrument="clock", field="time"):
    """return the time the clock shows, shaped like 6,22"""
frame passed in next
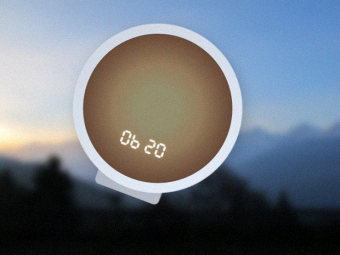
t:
6,20
